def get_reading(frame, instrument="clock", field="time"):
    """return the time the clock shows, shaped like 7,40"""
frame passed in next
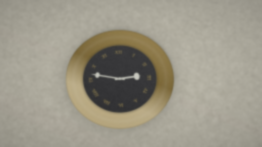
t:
2,47
